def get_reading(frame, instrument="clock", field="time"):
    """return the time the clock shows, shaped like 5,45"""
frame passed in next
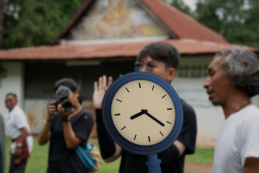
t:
8,22
